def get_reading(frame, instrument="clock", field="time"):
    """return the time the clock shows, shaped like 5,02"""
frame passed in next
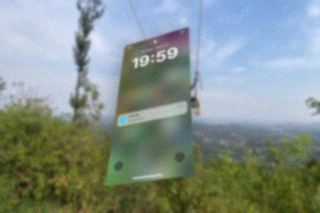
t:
19,59
